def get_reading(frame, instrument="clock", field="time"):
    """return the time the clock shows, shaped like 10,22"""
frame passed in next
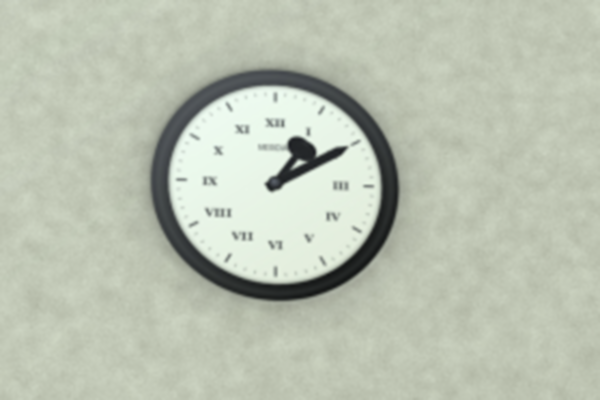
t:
1,10
